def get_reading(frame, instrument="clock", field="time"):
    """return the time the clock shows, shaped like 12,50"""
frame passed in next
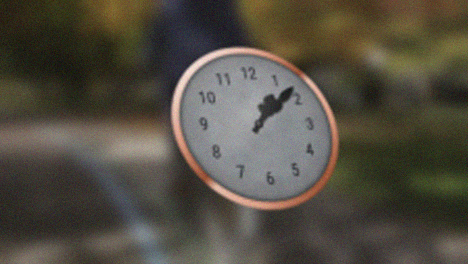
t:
1,08
